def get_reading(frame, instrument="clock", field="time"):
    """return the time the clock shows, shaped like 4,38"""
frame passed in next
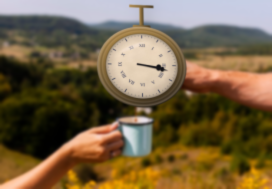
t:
3,17
